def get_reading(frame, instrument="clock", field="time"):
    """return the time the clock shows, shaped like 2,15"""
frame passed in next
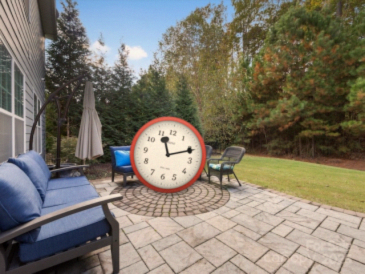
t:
11,11
